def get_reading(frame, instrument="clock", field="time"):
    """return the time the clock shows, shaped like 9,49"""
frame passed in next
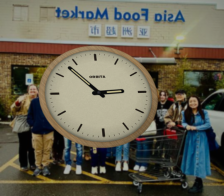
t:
2,53
